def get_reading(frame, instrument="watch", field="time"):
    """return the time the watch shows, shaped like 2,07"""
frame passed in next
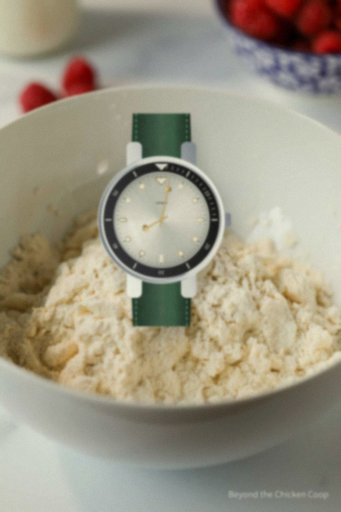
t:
8,02
